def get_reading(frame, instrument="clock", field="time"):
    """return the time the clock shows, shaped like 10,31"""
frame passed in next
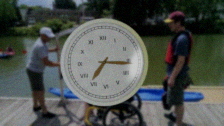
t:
7,16
